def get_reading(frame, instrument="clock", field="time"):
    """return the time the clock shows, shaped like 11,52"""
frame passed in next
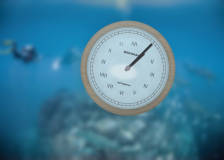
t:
1,05
